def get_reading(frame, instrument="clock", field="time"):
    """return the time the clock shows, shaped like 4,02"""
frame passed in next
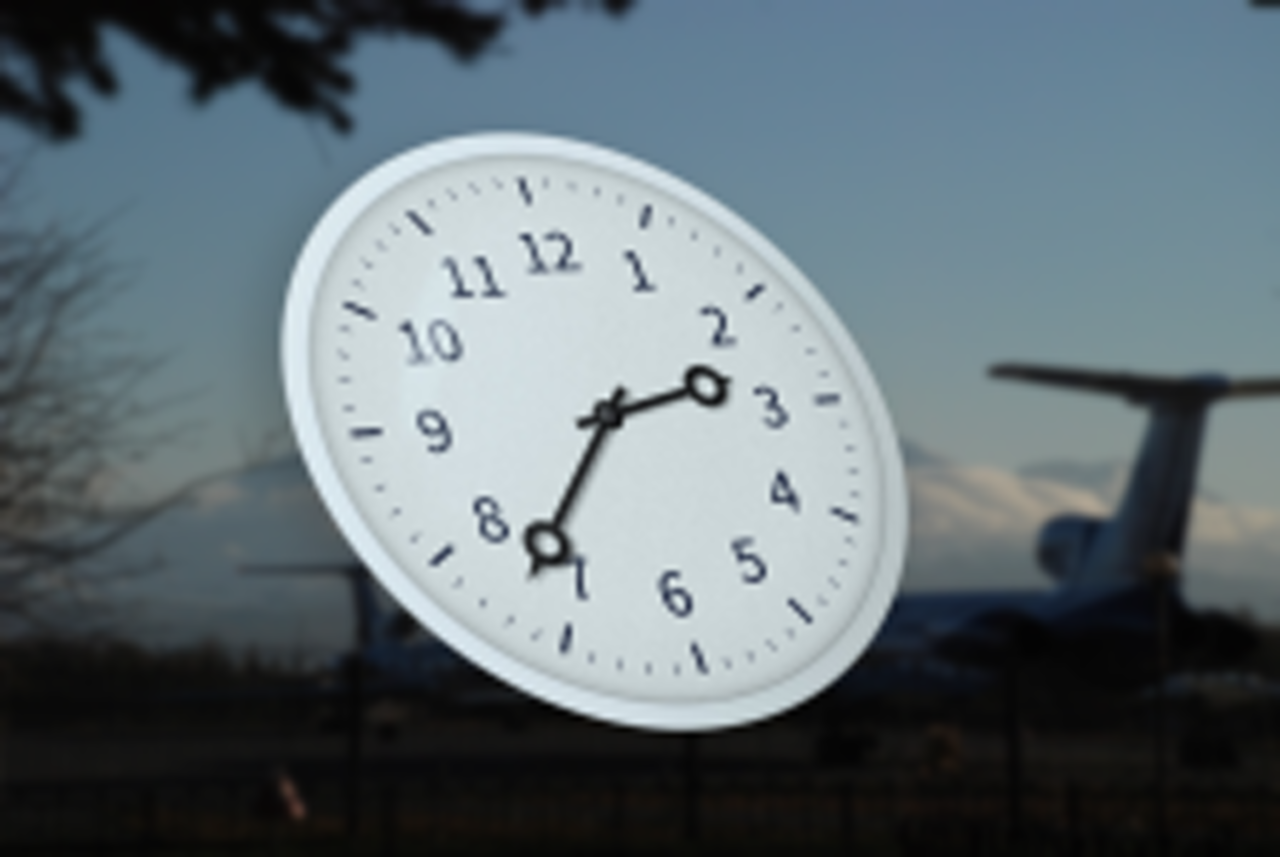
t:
2,37
